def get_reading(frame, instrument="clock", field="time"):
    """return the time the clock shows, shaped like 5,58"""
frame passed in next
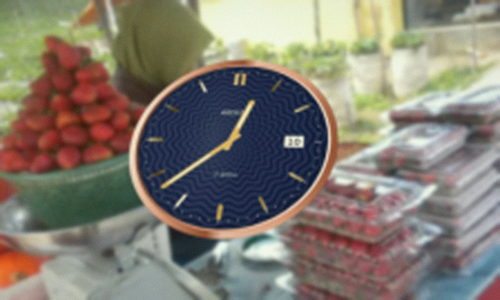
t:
12,38
